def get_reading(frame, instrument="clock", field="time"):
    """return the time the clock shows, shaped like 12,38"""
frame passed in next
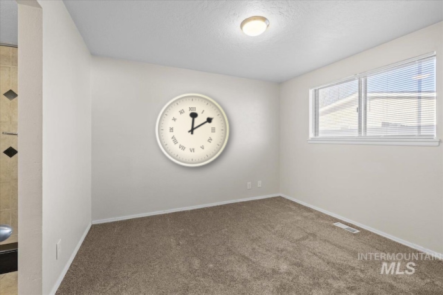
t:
12,10
